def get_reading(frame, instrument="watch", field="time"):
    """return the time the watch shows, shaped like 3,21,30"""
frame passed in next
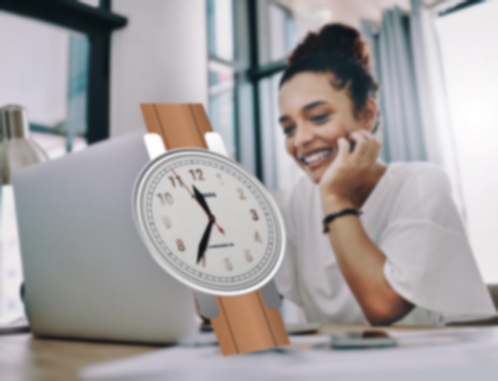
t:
11,35,56
